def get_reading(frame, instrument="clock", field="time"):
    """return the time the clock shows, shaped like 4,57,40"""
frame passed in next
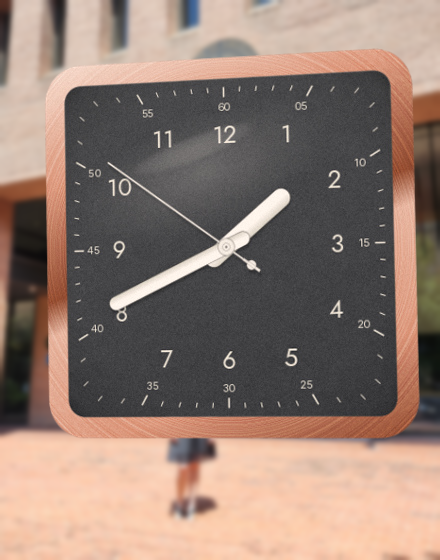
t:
1,40,51
